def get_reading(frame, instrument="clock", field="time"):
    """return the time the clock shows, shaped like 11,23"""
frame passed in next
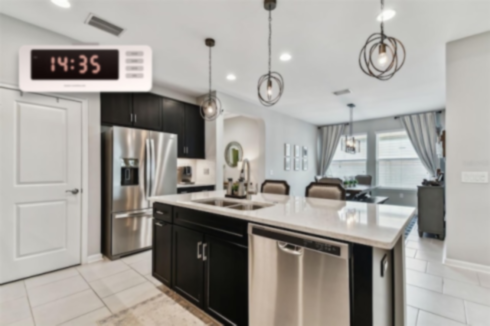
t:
14,35
